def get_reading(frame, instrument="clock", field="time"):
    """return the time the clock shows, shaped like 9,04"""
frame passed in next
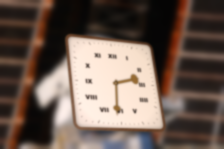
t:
2,31
